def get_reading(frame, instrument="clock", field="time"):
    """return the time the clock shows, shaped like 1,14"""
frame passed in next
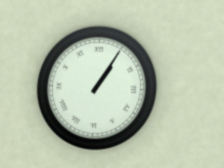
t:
1,05
